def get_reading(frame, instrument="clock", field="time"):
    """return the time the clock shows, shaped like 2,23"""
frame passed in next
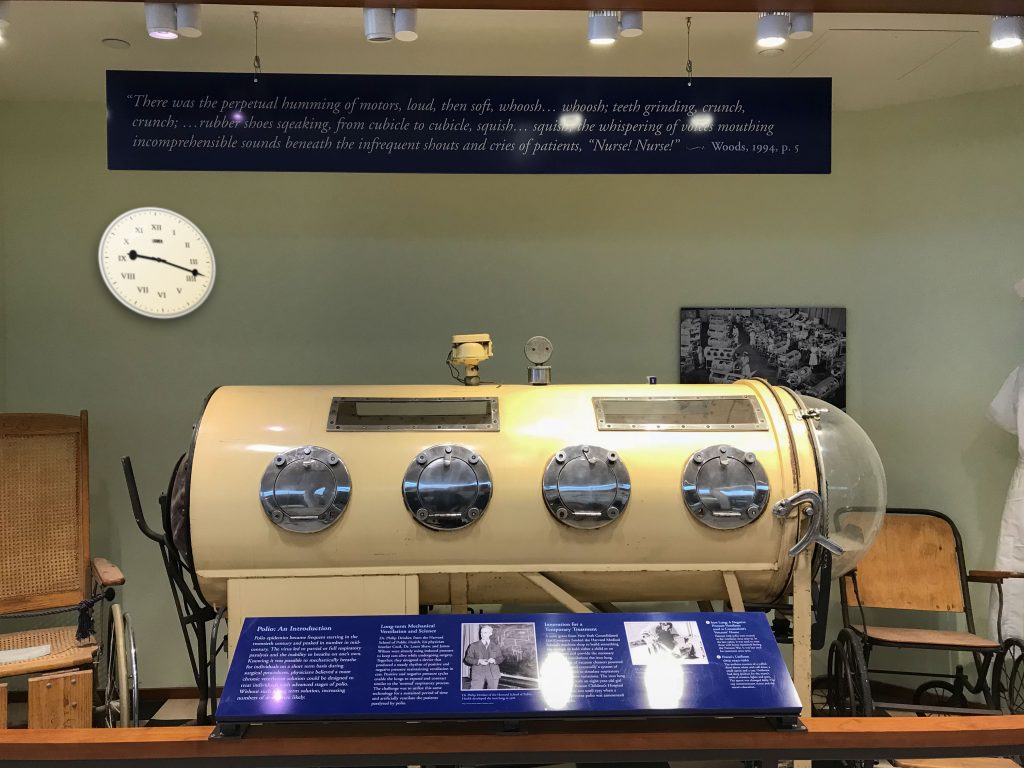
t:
9,18
